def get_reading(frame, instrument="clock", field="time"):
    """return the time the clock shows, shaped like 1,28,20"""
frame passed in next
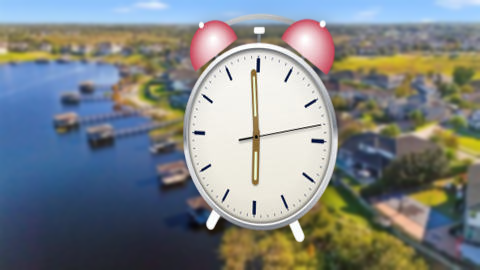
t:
5,59,13
